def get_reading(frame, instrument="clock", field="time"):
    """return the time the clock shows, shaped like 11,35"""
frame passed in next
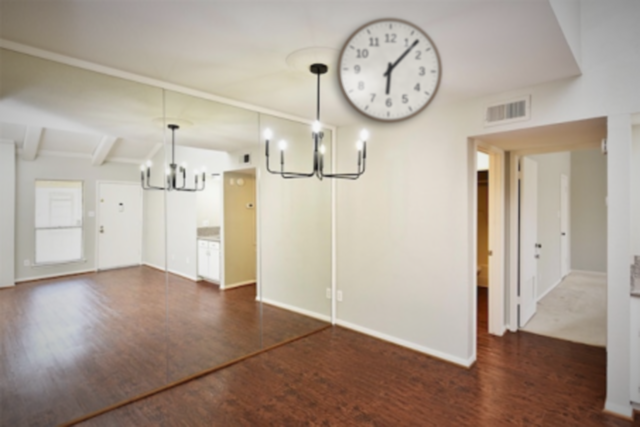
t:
6,07
